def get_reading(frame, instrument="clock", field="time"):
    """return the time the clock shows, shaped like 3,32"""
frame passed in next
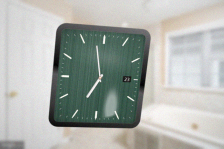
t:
6,58
